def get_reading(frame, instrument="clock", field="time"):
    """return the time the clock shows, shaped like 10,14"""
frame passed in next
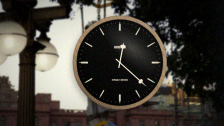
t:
12,22
